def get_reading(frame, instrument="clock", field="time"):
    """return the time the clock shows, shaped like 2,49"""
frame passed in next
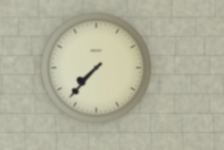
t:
7,37
